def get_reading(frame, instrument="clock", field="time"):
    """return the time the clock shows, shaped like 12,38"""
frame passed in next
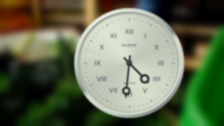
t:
4,31
